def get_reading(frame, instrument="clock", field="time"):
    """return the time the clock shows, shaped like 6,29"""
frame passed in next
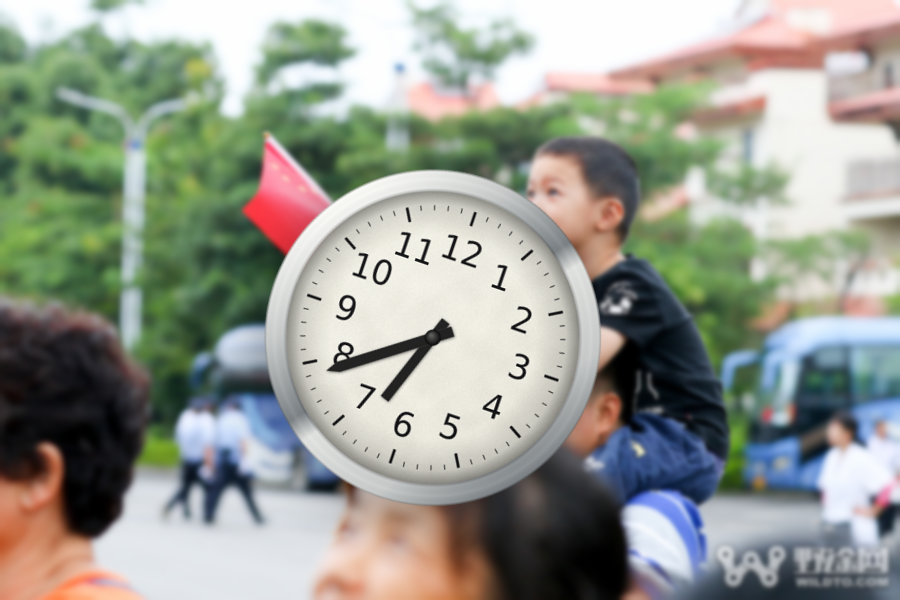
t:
6,39
